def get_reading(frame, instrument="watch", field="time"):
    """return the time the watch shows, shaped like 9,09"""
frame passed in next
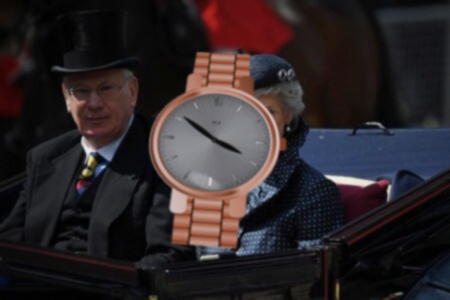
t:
3,51
